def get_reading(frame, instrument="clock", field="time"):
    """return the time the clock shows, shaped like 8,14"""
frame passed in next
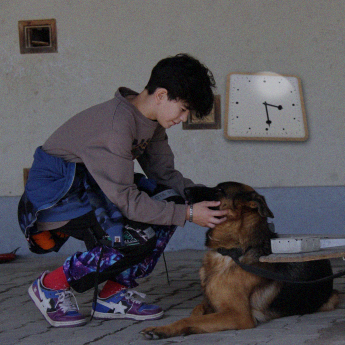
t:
3,29
